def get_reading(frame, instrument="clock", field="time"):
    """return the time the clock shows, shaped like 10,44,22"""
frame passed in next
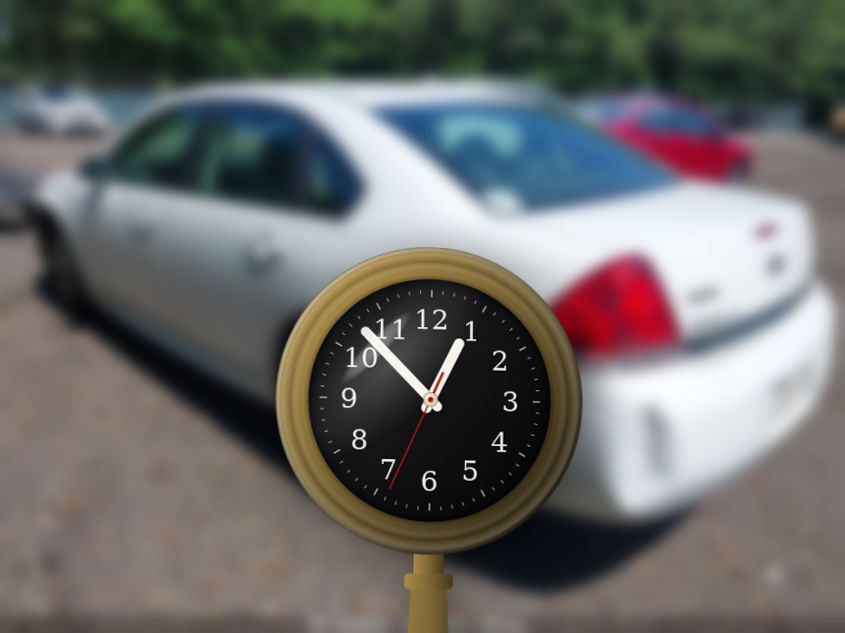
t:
12,52,34
